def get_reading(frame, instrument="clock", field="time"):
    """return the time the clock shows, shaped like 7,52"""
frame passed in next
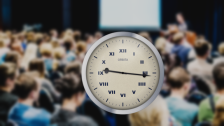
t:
9,16
